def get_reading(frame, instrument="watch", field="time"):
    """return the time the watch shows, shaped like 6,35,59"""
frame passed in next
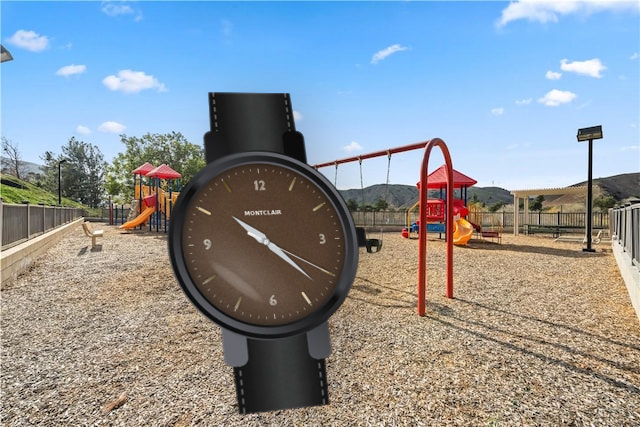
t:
10,22,20
